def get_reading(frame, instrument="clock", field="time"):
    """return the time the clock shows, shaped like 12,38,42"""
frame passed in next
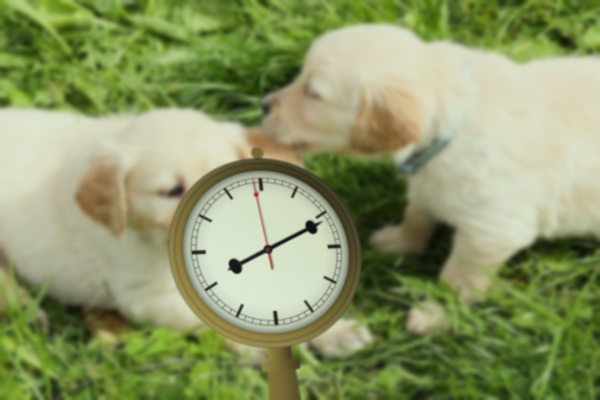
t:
8,10,59
